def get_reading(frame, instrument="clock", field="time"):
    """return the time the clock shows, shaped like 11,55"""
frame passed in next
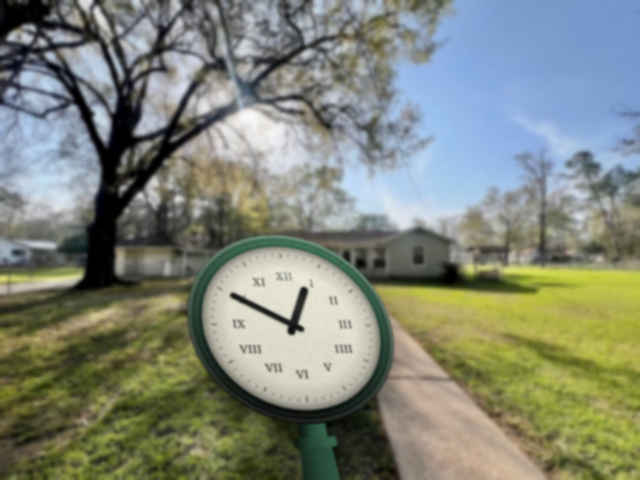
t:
12,50
